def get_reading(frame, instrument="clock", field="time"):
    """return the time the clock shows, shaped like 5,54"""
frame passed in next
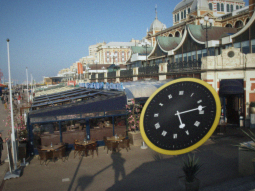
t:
5,13
